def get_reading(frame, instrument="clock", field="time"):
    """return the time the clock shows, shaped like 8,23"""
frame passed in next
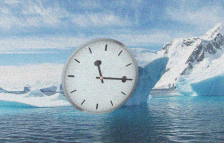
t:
11,15
